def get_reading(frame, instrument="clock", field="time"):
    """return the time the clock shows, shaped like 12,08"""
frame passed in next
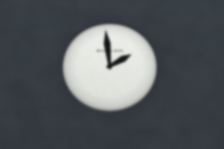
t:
1,59
